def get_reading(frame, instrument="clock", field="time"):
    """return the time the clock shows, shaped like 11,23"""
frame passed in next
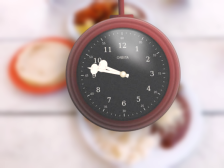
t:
9,47
